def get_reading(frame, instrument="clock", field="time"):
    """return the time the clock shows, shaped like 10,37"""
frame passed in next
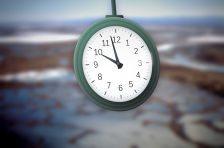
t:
9,58
